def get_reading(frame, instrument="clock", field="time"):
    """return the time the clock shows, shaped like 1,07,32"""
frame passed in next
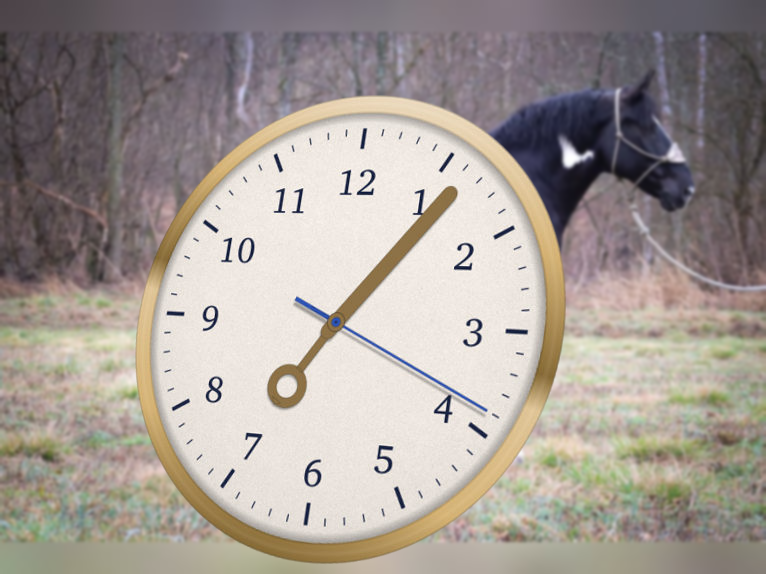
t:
7,06,19
